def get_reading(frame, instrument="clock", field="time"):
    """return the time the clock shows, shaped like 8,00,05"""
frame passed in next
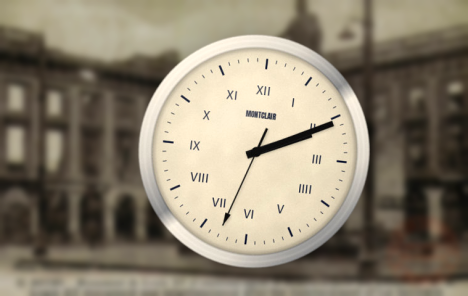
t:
2,10,33
